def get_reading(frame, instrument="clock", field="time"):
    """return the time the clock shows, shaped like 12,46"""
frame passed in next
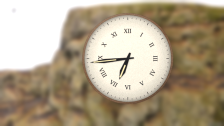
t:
6,44
